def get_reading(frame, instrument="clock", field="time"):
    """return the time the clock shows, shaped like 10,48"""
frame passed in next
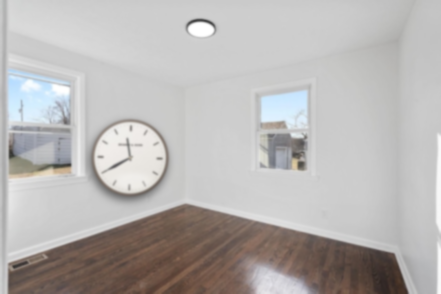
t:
11,40
